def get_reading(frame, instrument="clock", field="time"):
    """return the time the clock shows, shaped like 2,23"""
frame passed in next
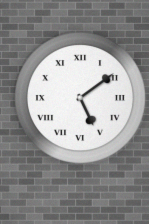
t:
5,09
